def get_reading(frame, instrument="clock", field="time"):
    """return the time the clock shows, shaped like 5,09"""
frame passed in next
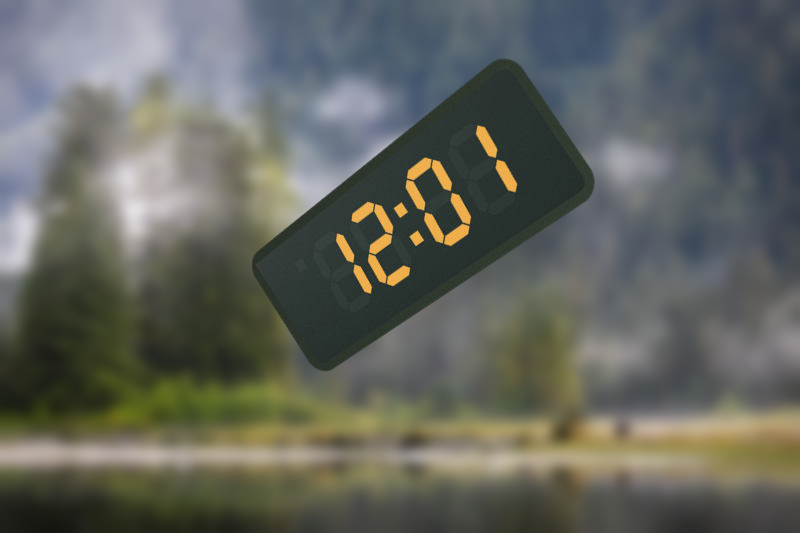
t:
12,01
